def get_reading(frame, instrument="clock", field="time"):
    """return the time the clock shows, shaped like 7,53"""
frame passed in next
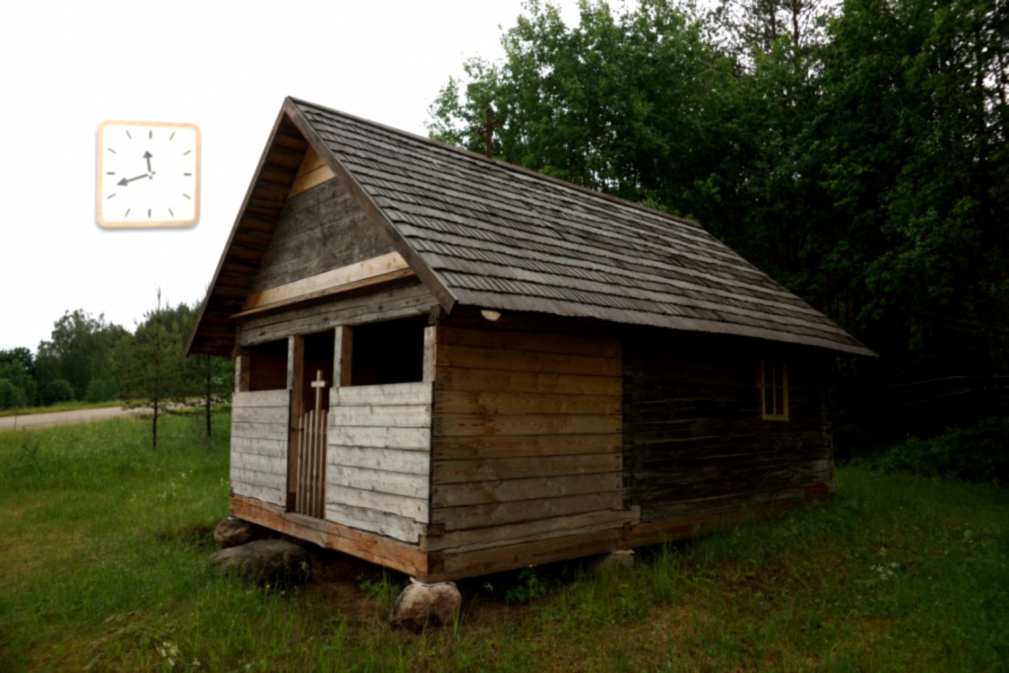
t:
11,42
